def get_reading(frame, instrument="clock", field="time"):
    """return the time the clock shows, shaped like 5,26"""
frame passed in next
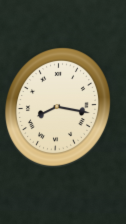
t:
8,17
